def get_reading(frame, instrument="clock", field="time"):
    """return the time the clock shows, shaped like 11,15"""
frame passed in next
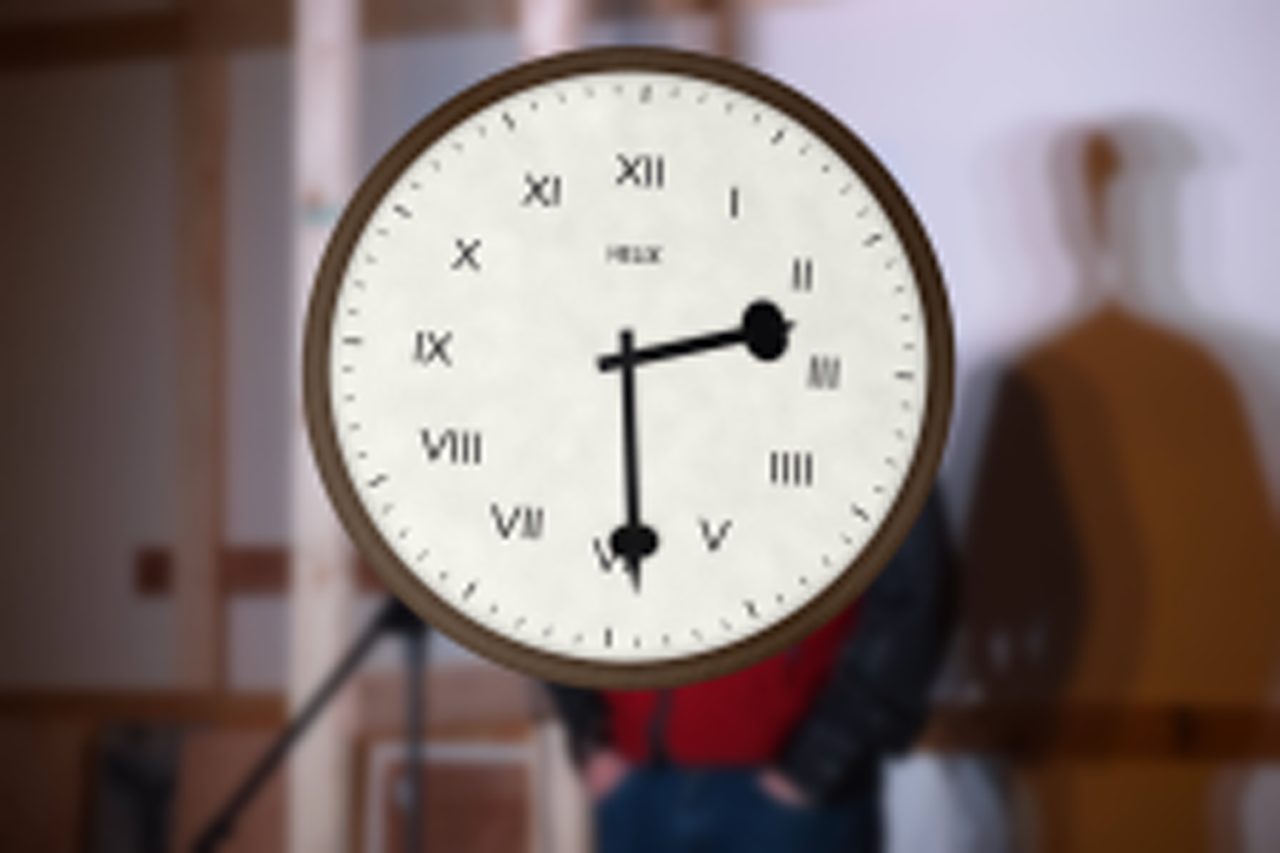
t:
2,29
